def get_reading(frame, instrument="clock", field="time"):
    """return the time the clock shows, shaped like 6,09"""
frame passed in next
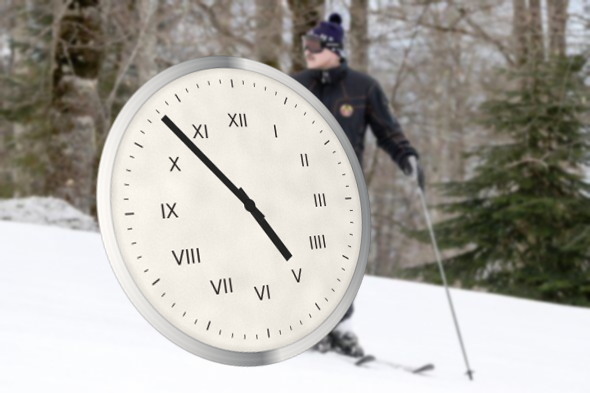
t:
4,53
